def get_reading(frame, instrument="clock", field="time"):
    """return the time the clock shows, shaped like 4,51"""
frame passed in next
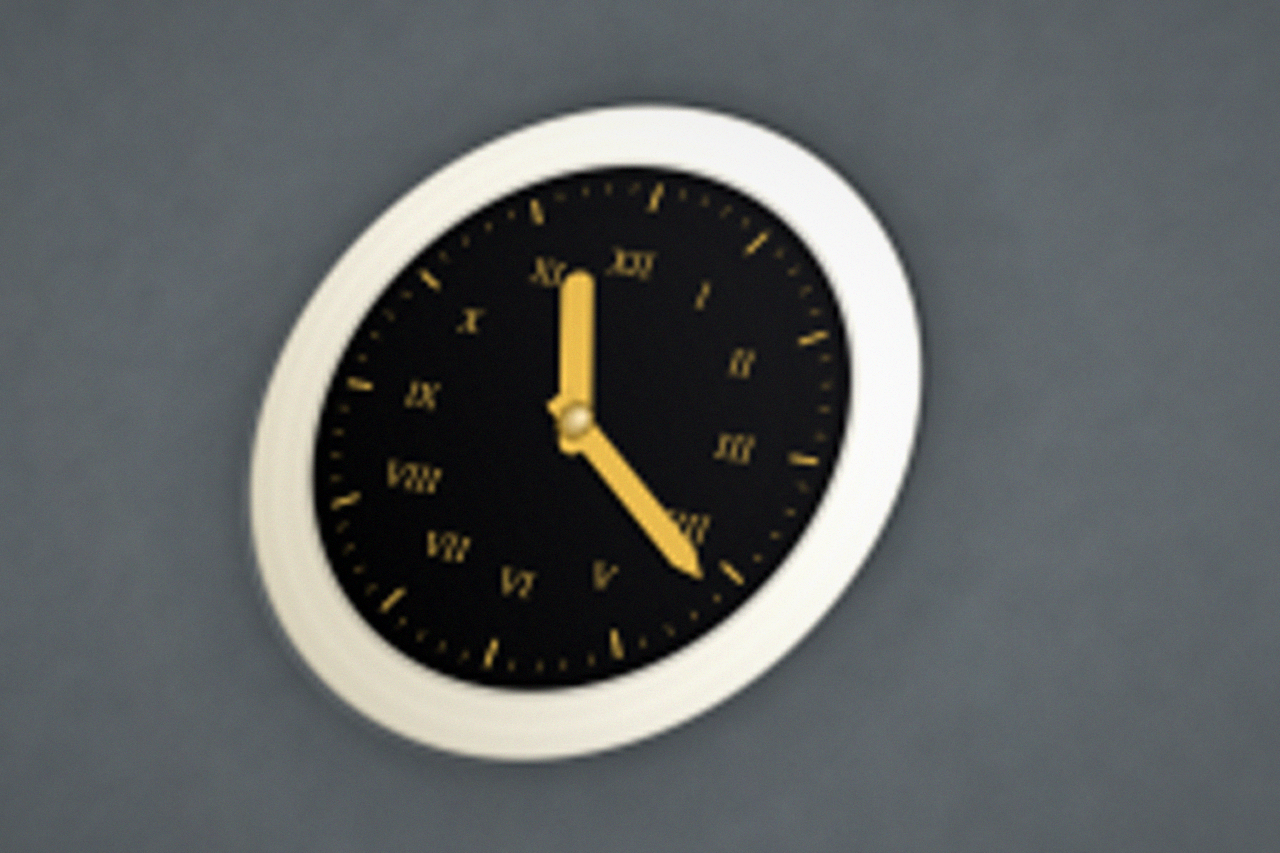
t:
11,21
